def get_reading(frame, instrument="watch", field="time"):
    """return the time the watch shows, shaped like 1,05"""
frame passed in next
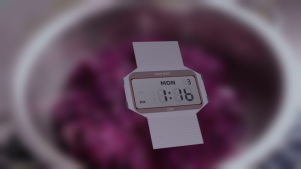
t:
1,16
